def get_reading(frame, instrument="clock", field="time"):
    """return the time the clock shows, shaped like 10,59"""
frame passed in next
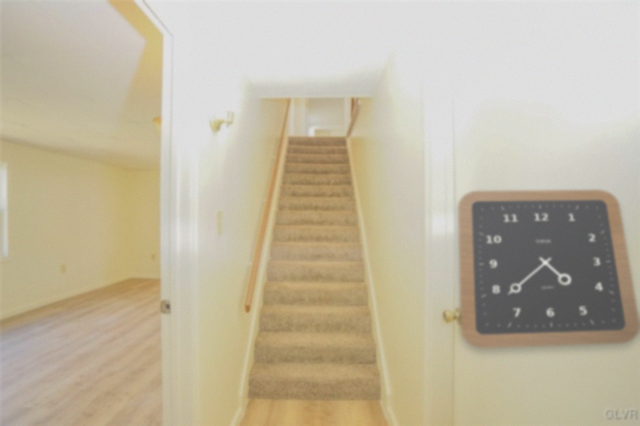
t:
4,38
